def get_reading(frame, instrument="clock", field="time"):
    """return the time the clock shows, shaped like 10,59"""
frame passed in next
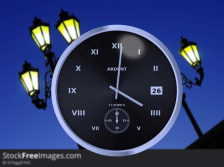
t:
4,01
